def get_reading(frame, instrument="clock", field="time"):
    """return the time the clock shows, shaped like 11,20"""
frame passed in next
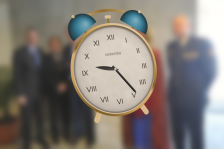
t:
9,24
